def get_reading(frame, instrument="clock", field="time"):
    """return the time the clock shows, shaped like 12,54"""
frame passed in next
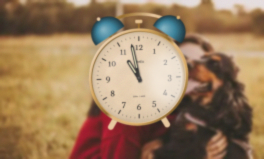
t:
10,58
